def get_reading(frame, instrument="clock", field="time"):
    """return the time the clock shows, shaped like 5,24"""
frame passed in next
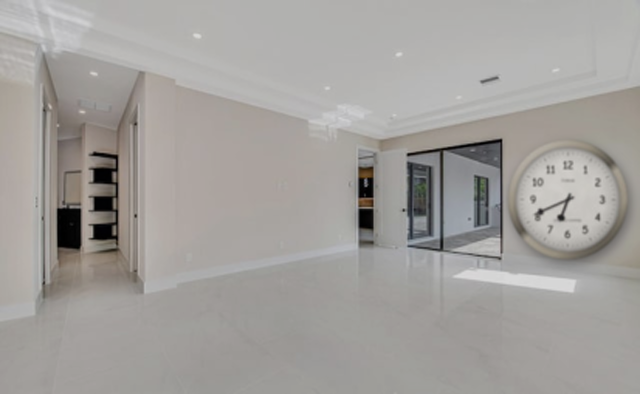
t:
6,41
